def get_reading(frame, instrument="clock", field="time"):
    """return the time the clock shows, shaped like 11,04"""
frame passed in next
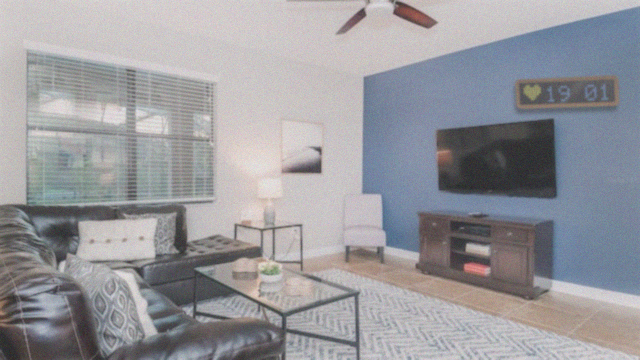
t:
19,01
